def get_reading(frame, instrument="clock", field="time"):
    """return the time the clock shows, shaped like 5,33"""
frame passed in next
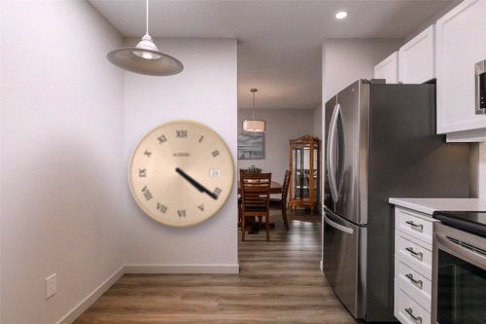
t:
4,21
